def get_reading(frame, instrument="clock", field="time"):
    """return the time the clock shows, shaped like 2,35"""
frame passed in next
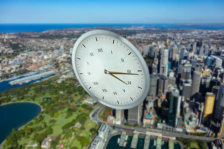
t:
4,16
